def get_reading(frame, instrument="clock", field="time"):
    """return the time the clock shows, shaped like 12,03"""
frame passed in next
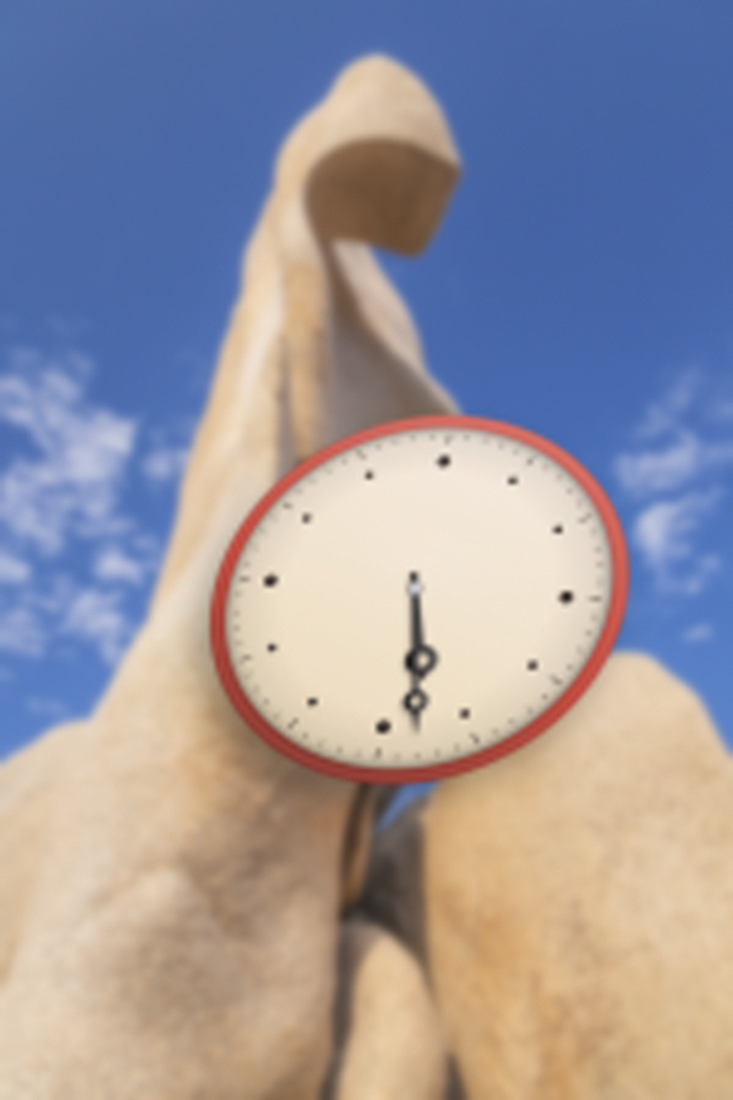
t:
5,28
